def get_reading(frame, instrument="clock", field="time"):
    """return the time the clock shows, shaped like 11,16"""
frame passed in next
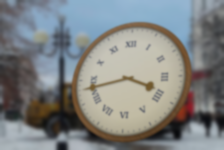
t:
3,43
